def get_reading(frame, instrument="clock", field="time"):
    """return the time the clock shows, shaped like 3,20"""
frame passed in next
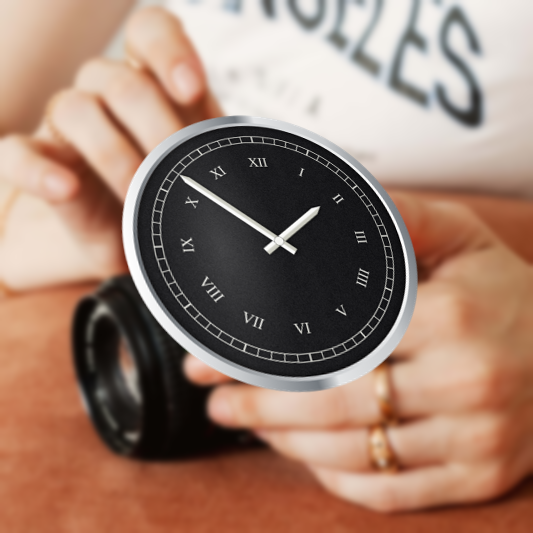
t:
1,52
